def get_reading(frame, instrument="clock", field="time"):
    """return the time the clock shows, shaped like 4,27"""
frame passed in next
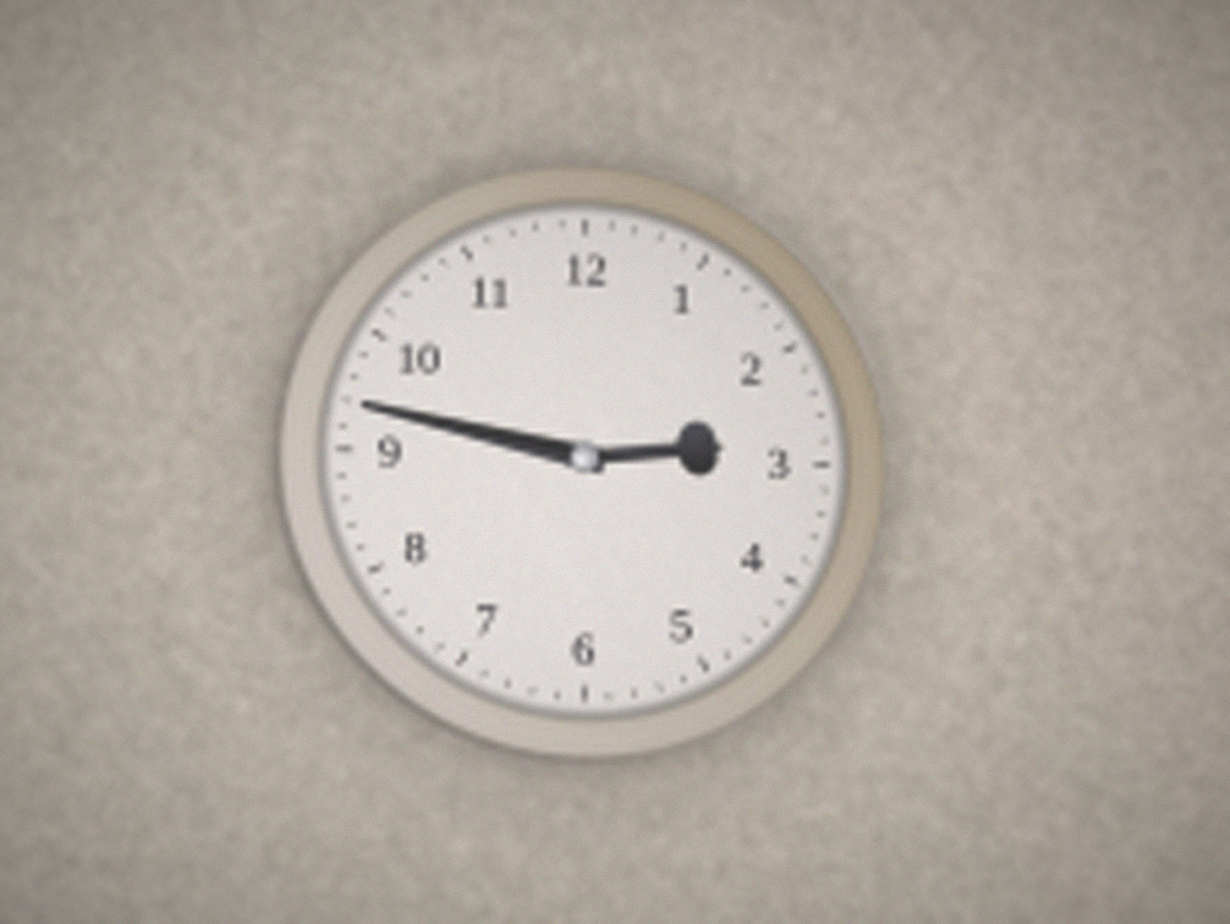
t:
2,47
